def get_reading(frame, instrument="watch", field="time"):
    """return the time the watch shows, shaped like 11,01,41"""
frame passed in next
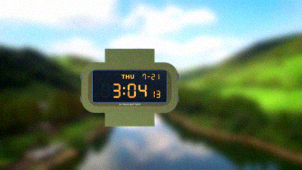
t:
3,04,13
